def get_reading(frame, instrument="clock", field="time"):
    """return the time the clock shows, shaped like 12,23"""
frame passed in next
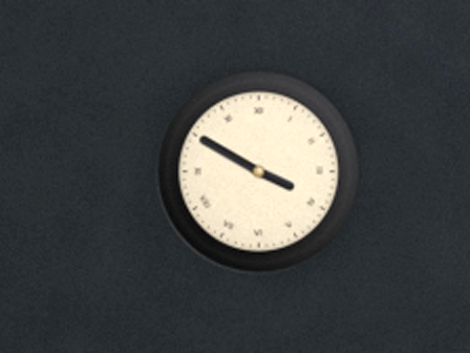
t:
3,50
